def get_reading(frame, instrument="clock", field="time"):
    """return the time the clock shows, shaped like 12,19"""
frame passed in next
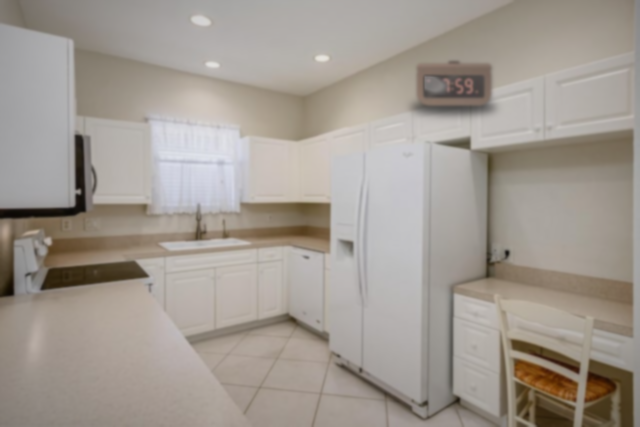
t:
7,59
